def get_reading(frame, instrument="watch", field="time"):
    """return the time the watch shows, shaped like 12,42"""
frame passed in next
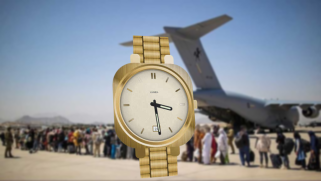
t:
3,29
